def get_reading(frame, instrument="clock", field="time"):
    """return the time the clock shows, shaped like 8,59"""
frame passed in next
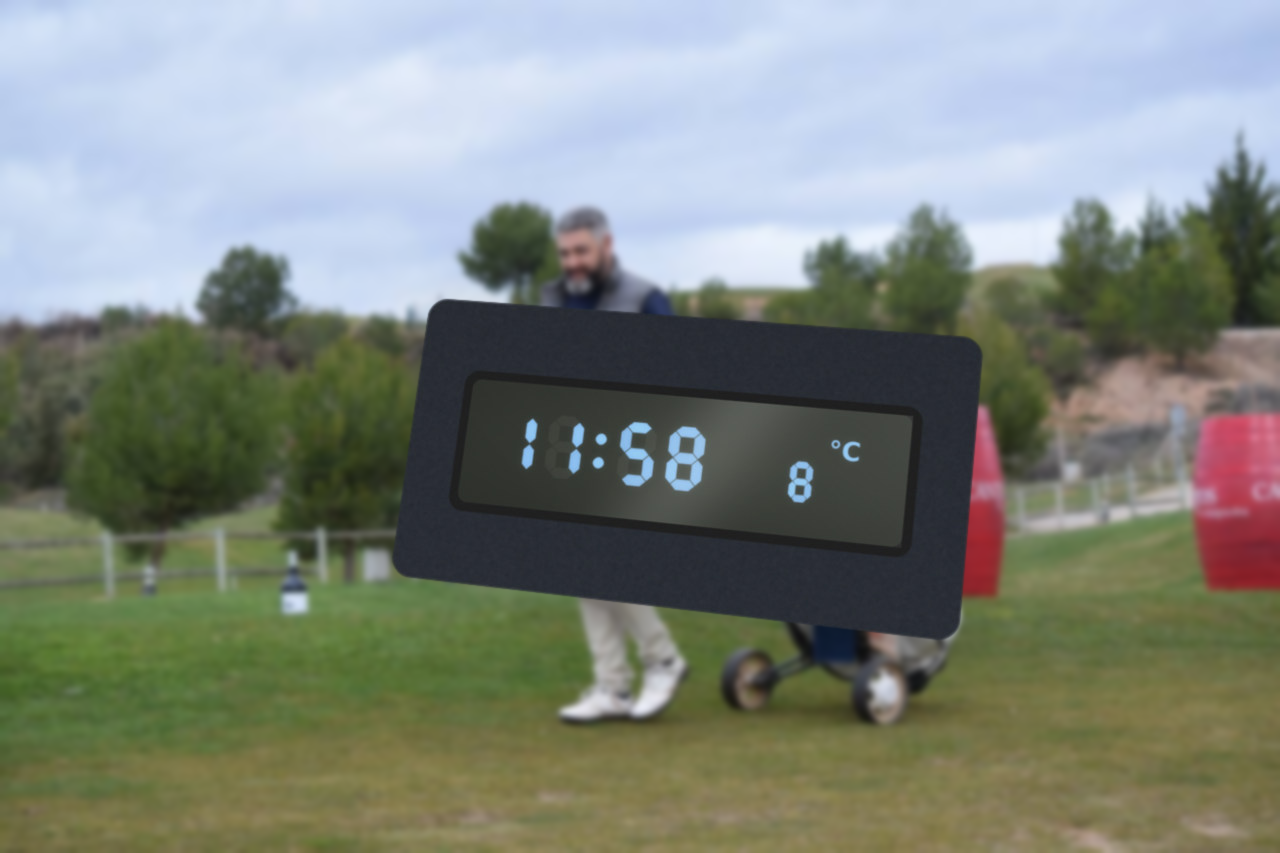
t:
11,58
